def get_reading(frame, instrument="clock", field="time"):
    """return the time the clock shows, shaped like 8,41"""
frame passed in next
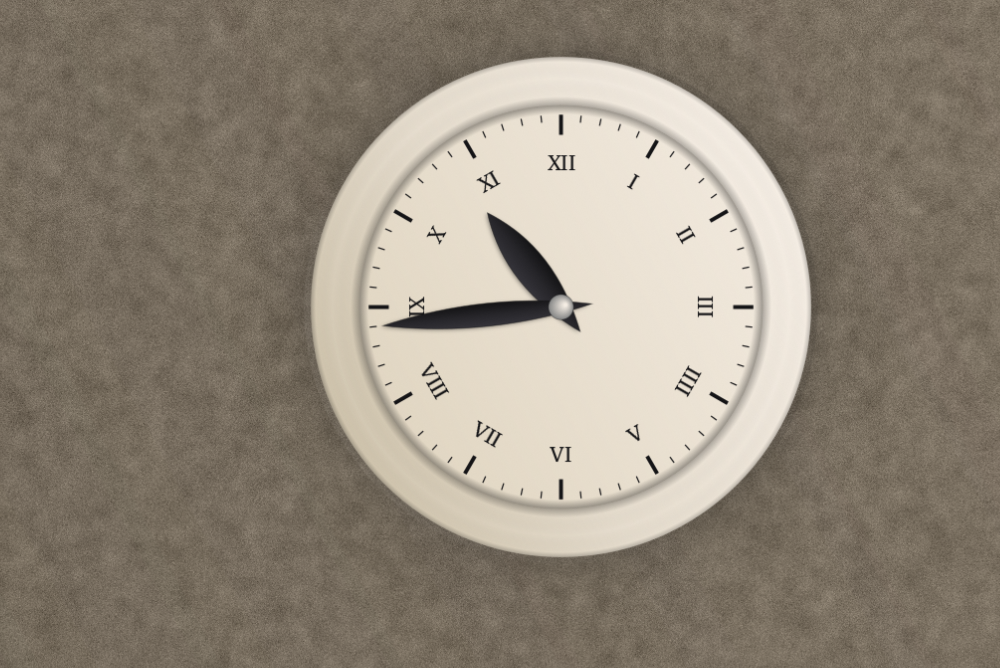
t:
10,44
